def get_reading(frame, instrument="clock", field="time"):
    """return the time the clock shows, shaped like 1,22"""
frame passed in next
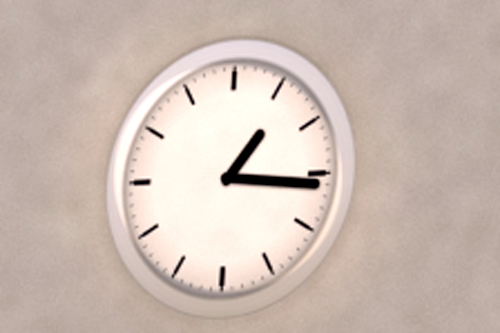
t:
1,16
